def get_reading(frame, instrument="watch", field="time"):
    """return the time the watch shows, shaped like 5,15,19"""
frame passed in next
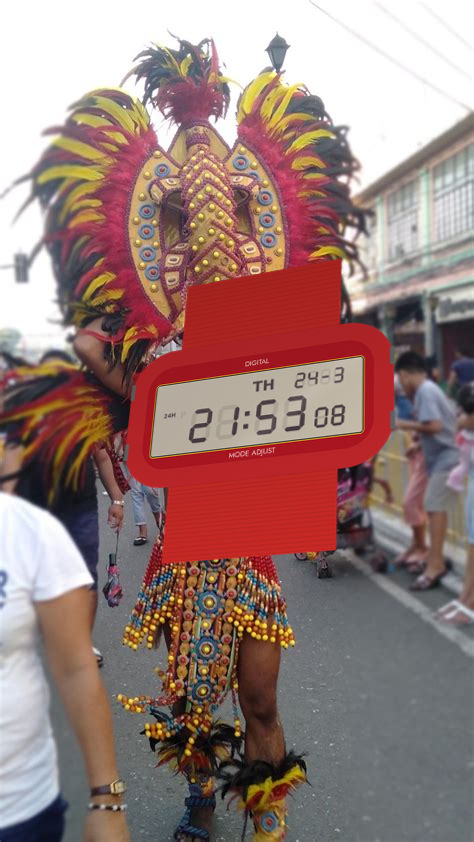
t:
21,53,08
